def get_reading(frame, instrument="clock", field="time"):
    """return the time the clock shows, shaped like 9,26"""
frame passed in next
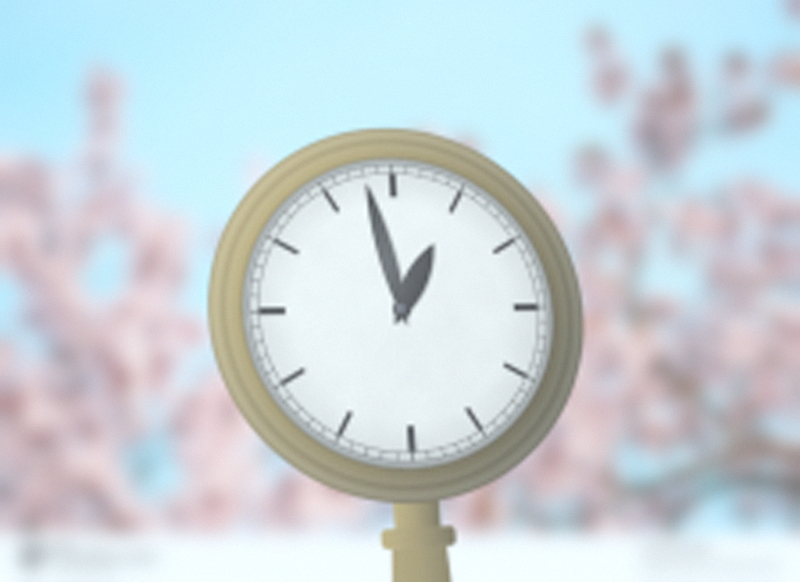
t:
12,58
